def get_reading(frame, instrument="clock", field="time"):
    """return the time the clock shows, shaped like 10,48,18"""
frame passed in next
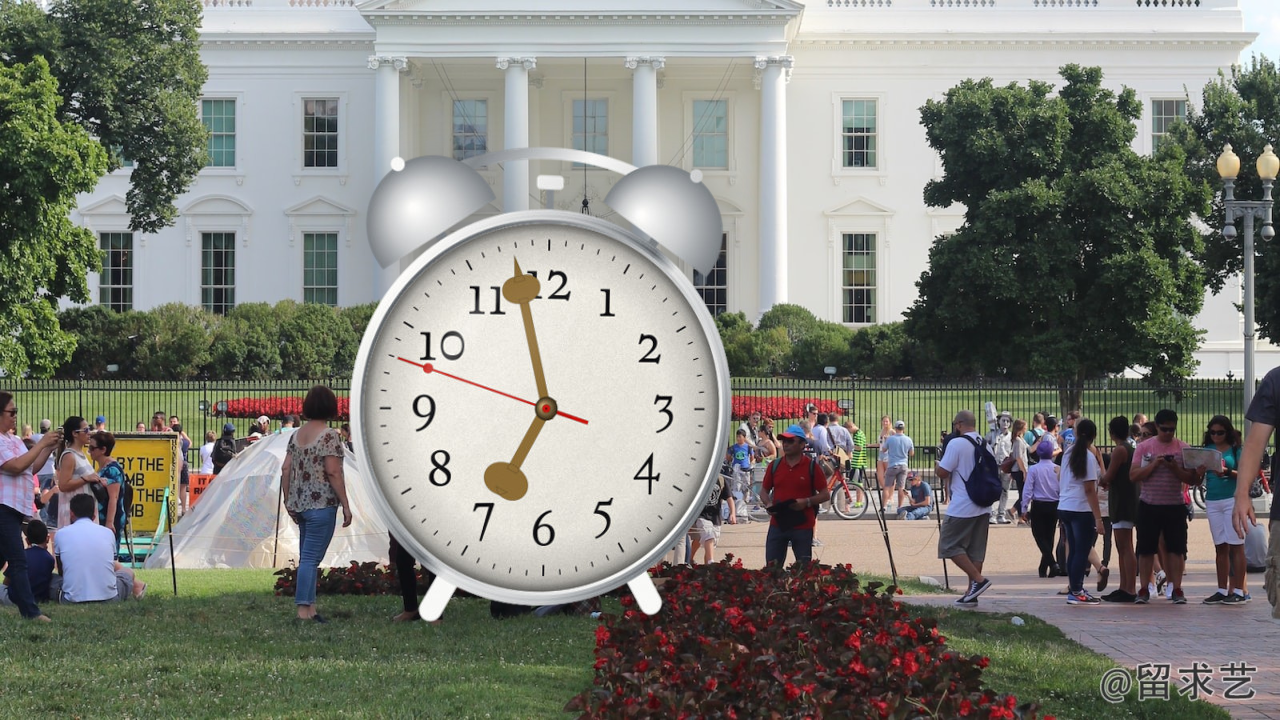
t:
6,57,48
